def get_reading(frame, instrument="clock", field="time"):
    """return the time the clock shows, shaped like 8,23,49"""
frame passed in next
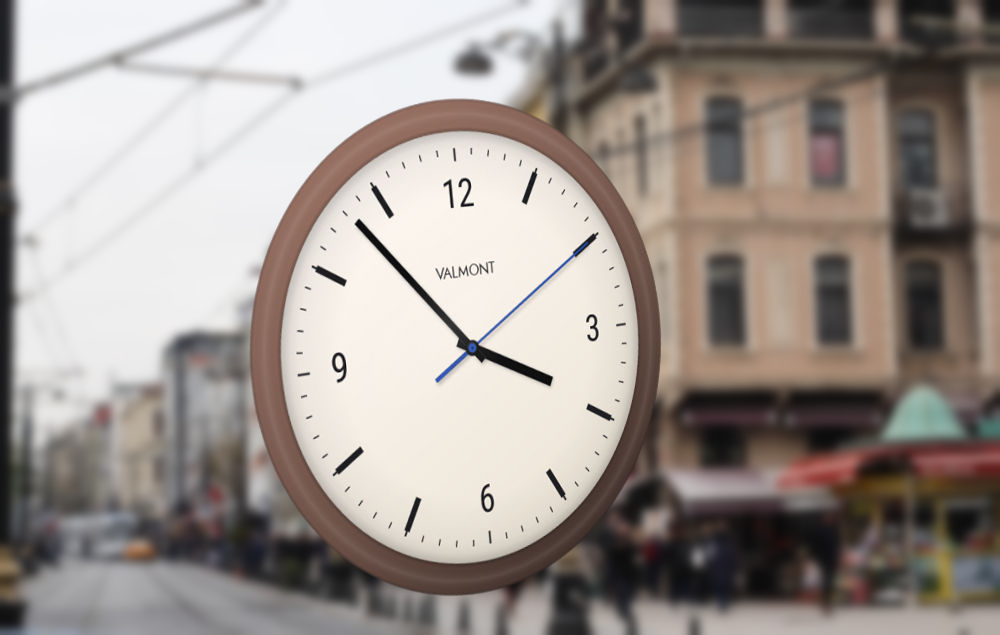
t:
3,53,10
